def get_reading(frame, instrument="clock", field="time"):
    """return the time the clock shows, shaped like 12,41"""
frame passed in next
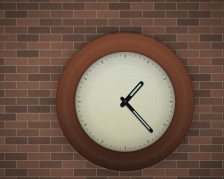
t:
1,23
